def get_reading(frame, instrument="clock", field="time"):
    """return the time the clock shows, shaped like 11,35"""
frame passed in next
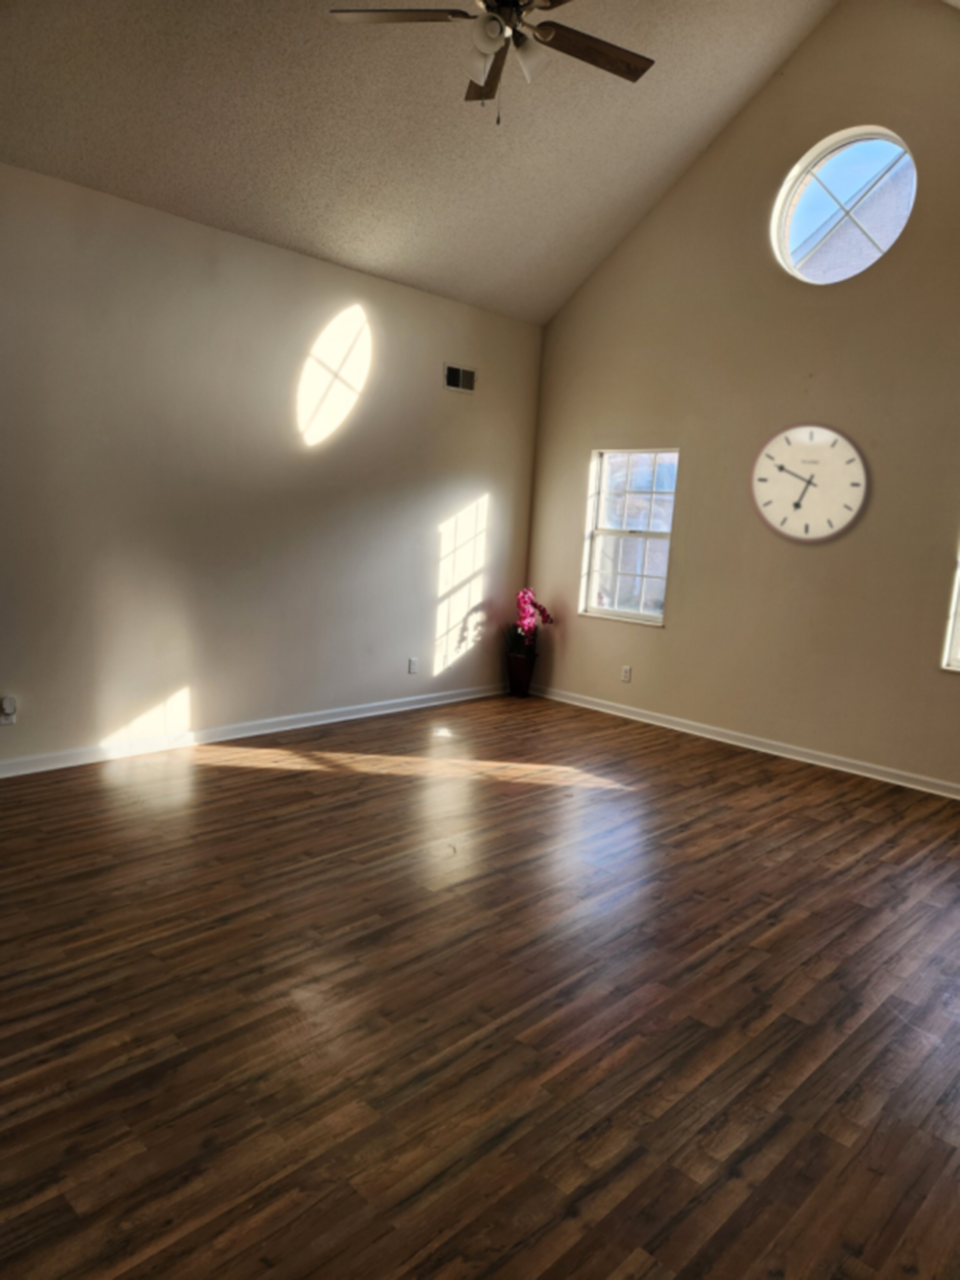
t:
6,49
